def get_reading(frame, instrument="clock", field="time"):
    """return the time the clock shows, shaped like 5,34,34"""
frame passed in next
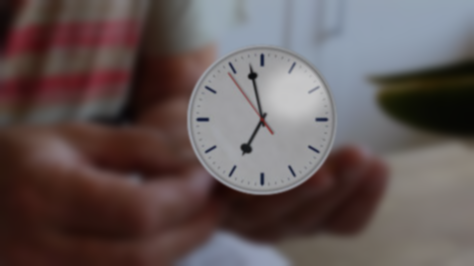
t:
6,57,54
